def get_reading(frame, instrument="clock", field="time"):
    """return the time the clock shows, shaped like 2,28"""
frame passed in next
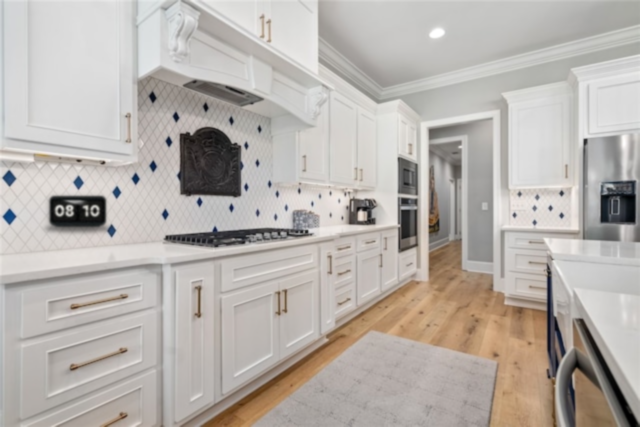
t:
8,10
